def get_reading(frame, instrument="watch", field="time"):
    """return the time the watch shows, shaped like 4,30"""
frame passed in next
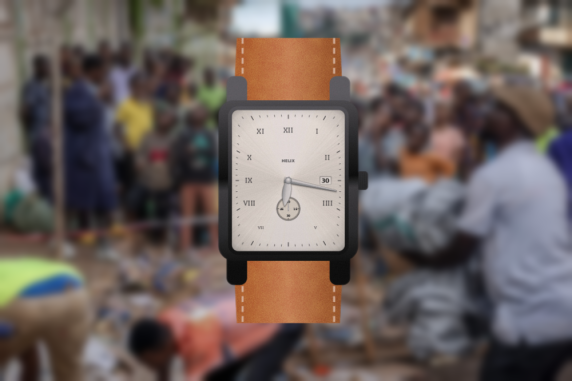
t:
6,17
